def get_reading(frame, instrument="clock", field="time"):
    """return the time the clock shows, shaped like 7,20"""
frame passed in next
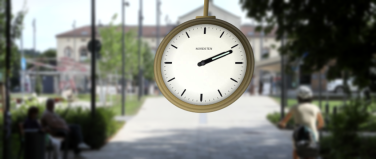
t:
2,11
